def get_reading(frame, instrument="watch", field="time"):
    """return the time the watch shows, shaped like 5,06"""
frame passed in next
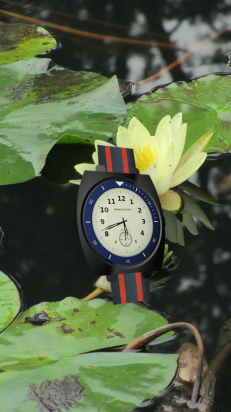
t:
5,42
